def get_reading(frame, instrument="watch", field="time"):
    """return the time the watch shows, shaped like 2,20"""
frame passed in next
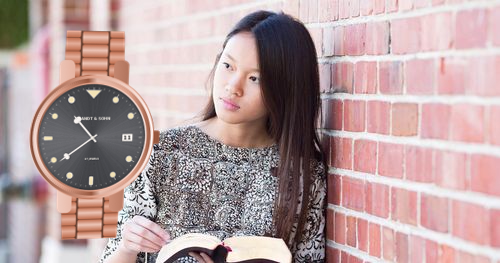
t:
10,39
